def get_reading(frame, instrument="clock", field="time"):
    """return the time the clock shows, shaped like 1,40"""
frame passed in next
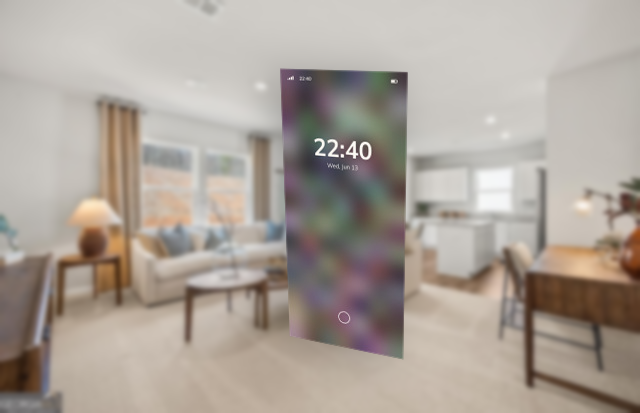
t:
22,40
